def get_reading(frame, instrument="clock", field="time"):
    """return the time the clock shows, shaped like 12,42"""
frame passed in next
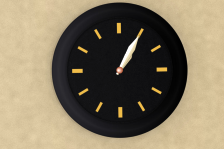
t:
1,05
